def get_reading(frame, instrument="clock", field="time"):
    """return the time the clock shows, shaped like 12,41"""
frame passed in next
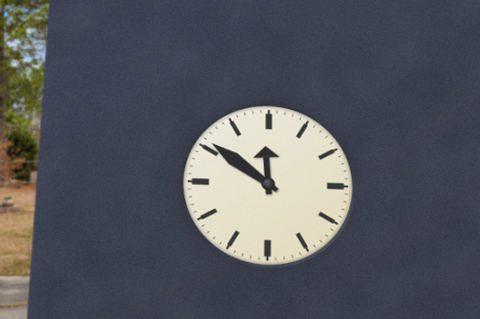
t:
11,51
